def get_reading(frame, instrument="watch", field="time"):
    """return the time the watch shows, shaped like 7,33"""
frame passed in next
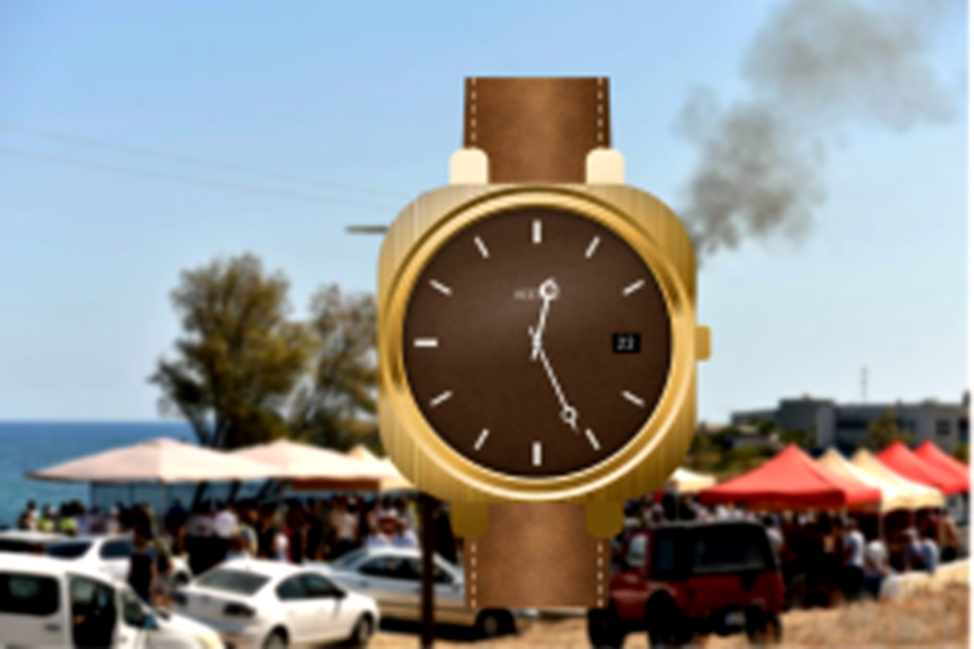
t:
12,26
